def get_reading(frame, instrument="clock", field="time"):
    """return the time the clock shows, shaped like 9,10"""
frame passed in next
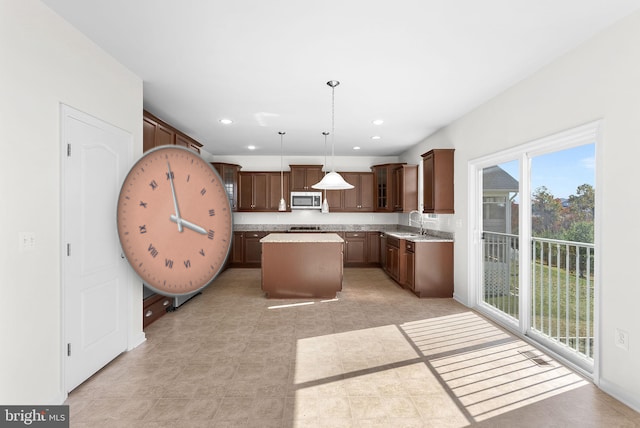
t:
4,00
